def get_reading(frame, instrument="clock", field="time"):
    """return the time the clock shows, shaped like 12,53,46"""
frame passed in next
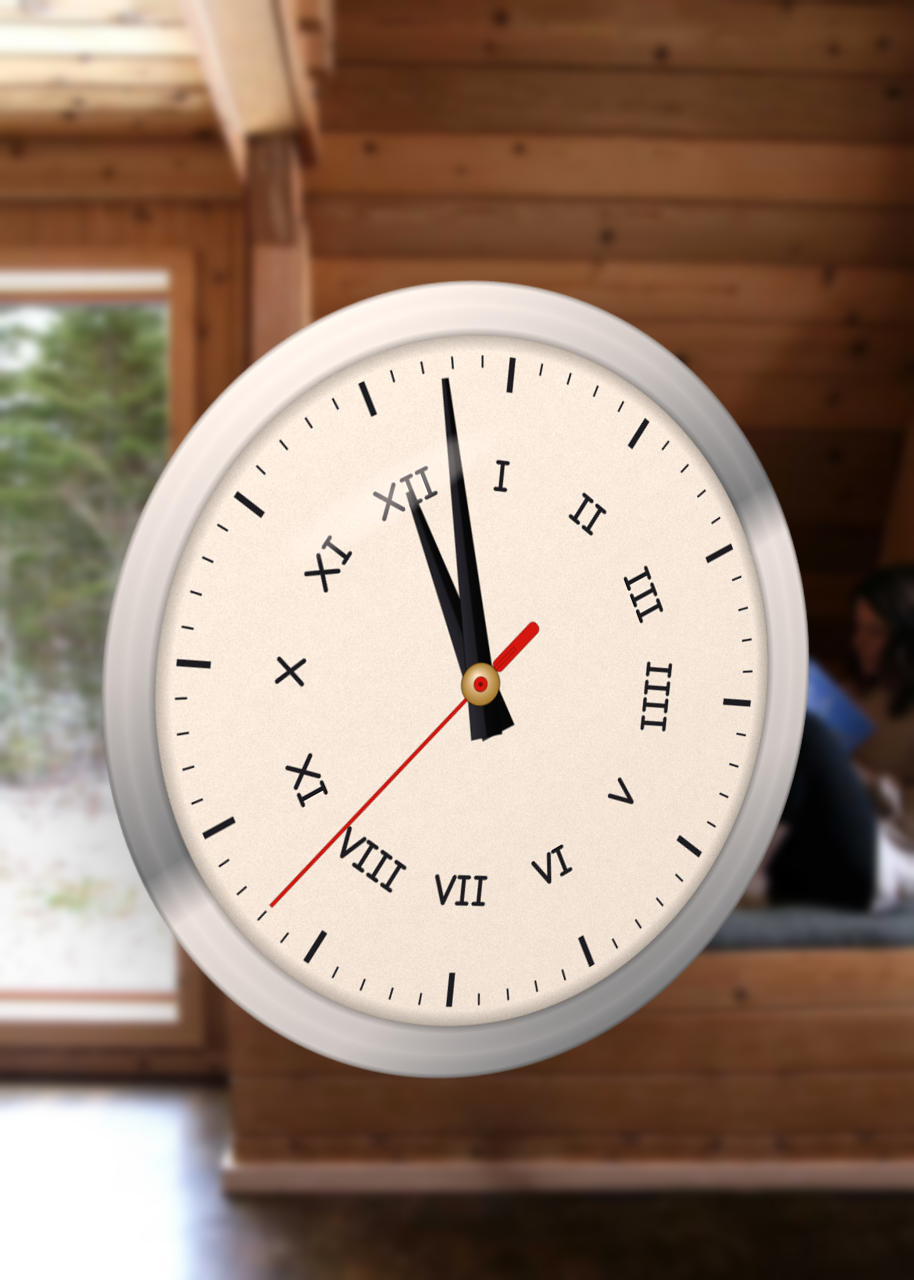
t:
12,02,42
